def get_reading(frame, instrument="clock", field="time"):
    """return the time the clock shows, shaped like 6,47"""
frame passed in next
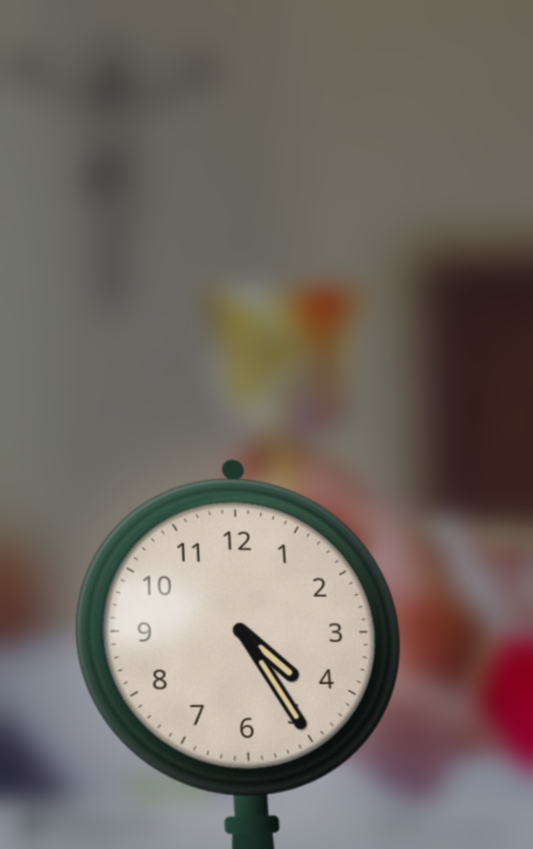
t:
4,25
